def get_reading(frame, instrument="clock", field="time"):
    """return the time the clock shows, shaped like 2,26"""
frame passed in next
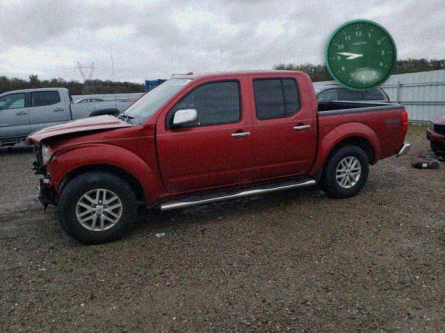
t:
8,47
